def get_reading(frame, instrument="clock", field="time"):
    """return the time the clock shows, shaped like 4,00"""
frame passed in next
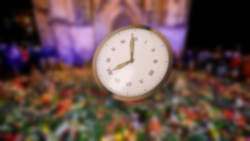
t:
7,59
